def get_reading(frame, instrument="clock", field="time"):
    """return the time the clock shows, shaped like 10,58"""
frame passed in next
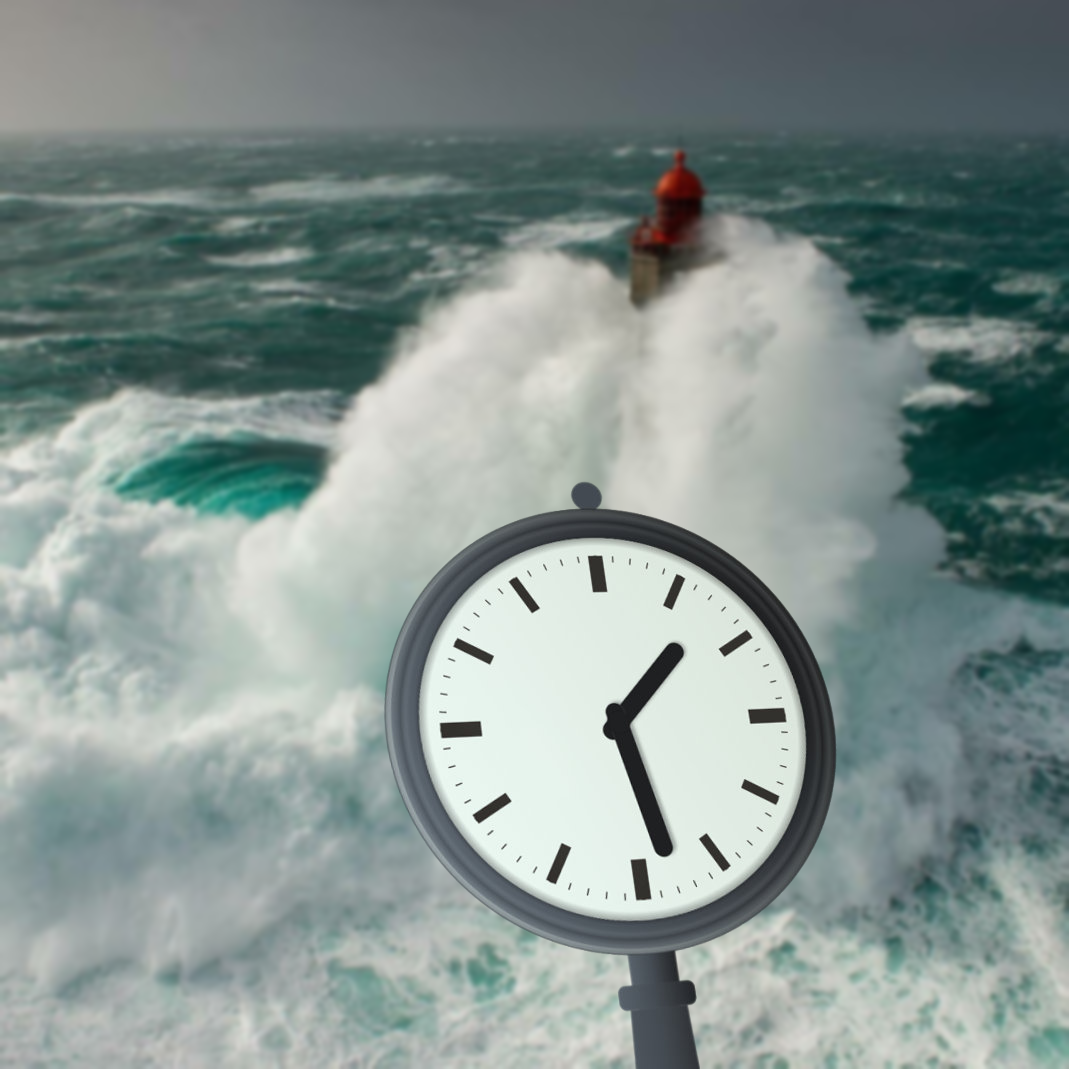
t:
1,28
